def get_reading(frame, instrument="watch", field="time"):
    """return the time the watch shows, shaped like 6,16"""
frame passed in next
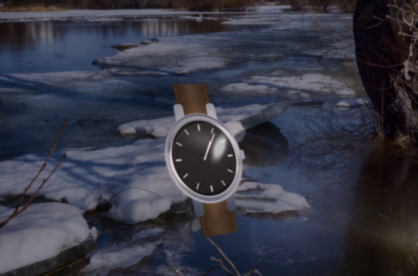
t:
1,06
